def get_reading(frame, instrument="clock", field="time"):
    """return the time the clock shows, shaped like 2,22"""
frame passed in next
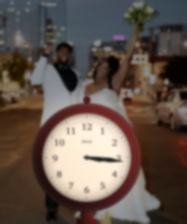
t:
3,16
